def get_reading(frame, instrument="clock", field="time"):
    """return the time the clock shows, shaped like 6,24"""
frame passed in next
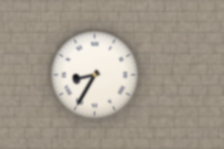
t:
8,35
